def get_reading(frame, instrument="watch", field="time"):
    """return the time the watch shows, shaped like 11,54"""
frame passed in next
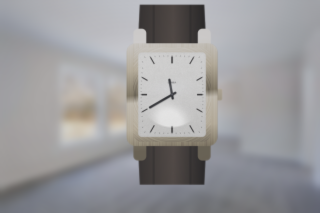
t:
11,40
